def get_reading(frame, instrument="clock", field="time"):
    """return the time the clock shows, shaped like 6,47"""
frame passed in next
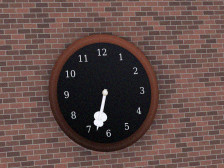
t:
6,33
